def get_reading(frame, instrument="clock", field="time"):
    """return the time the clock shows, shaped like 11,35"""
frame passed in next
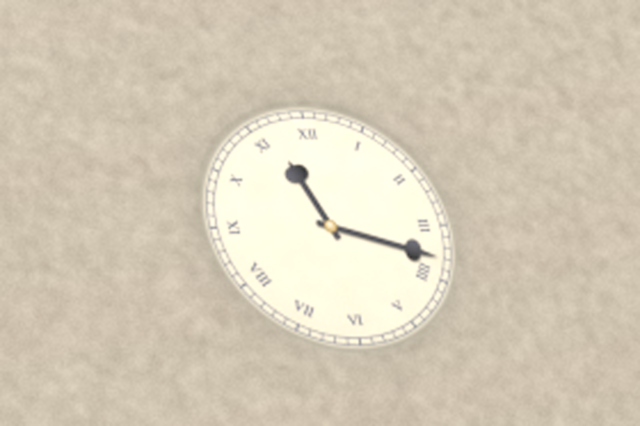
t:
11,18
